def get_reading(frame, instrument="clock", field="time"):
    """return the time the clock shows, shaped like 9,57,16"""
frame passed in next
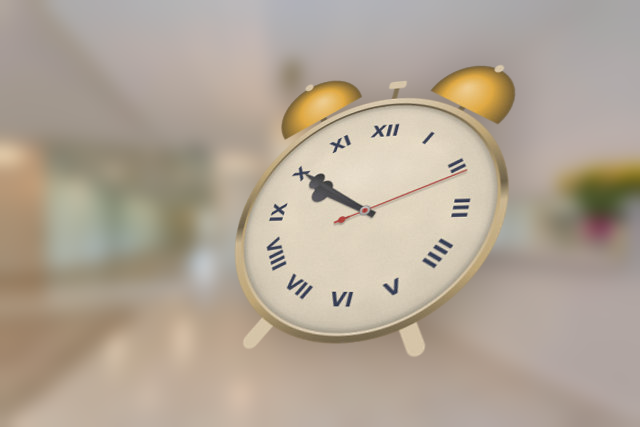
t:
9,50,11
